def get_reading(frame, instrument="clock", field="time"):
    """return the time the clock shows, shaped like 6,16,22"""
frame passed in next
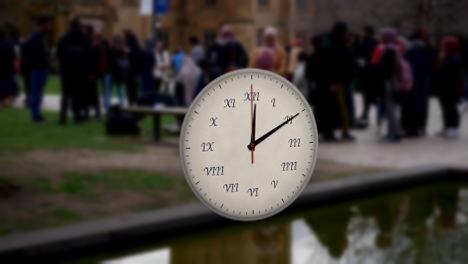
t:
12,10,00
